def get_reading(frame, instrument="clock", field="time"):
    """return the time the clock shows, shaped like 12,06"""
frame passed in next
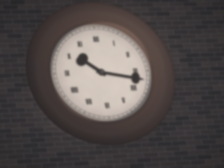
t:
10,17
